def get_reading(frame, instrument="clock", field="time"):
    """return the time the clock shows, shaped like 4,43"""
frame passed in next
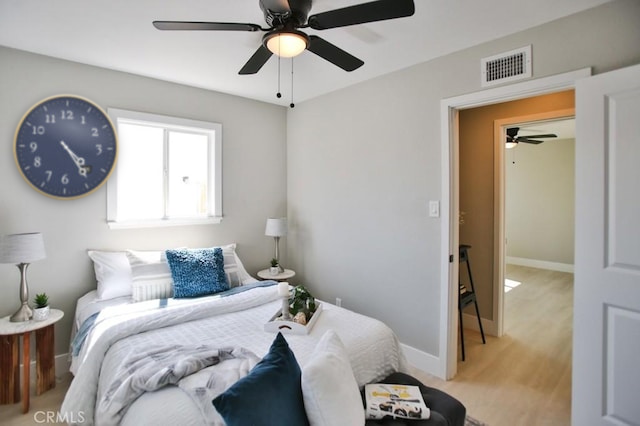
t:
4,24
